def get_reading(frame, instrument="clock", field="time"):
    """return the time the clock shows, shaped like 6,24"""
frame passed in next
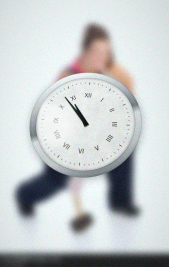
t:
10,53
